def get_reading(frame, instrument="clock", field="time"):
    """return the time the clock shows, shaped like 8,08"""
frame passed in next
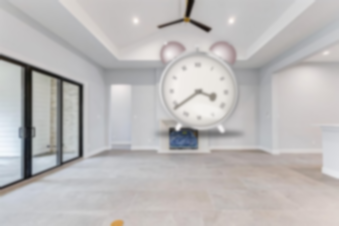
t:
3,39
